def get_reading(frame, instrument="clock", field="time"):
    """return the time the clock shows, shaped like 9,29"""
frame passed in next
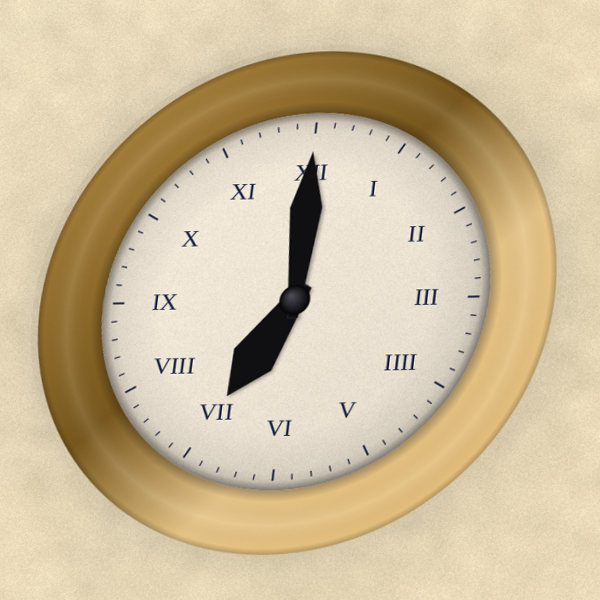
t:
7,00
